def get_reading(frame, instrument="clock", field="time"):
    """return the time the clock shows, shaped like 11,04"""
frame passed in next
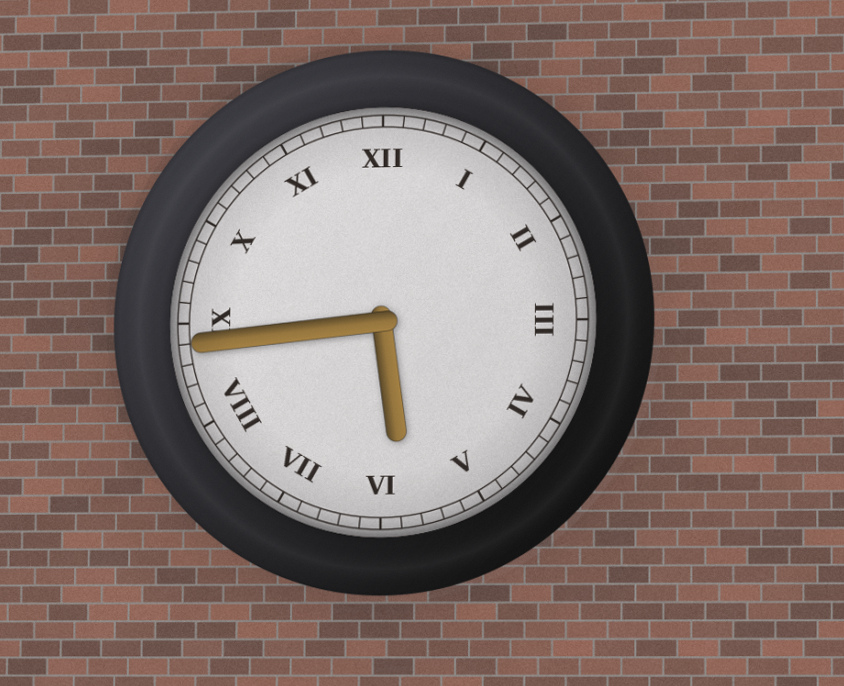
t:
5,44
